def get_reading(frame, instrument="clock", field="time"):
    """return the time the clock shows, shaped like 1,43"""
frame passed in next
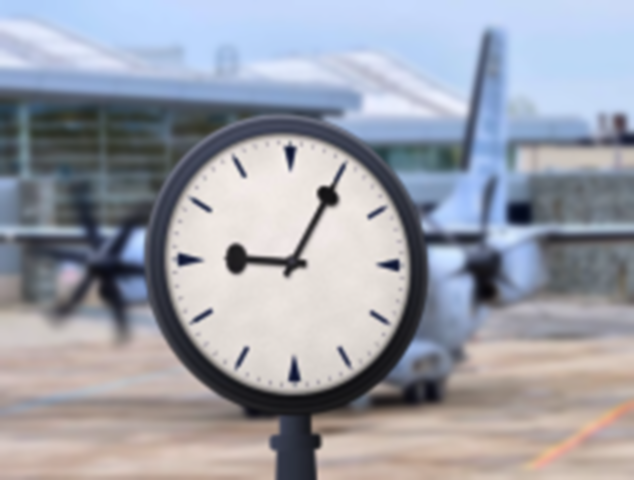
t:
9,05
